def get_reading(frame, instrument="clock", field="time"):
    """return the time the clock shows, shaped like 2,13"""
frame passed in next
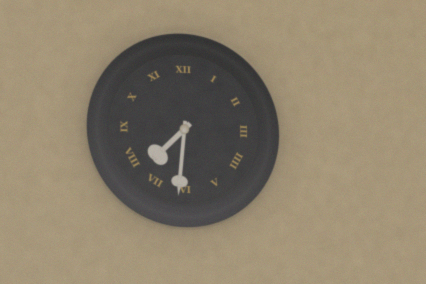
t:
7,31
